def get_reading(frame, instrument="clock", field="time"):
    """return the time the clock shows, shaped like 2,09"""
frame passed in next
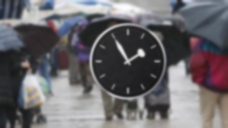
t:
1,55
